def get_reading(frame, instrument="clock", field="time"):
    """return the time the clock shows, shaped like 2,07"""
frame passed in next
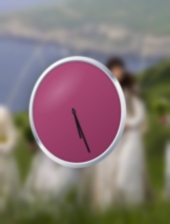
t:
5,26
